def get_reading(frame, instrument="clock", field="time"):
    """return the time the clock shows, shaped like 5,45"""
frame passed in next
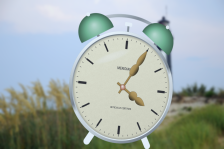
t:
4,05
